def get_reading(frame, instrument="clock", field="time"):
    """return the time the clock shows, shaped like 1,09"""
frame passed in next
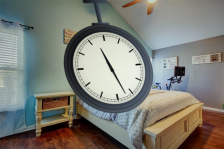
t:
11,27
